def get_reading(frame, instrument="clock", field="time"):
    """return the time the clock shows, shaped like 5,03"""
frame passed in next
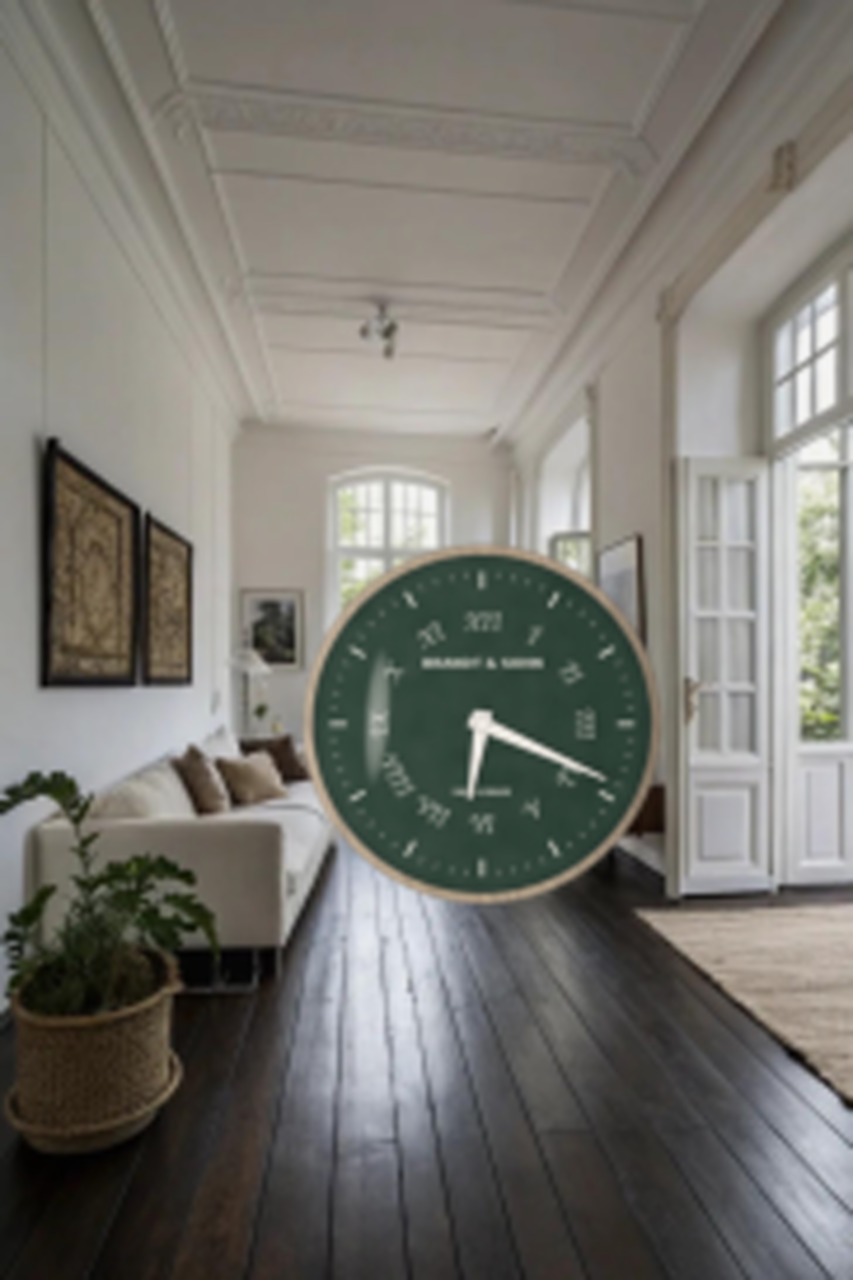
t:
6,19
